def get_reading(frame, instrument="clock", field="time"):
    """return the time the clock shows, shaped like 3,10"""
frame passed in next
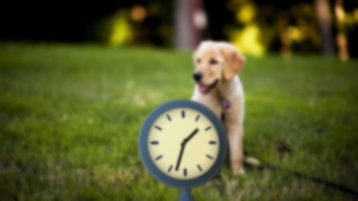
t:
1,33
